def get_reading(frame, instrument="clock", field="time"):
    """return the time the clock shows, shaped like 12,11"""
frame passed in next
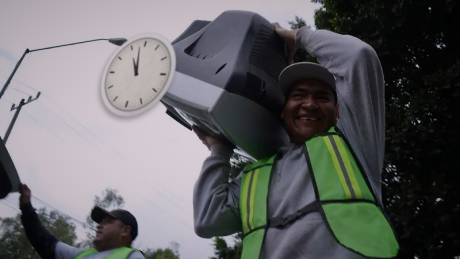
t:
10,58
